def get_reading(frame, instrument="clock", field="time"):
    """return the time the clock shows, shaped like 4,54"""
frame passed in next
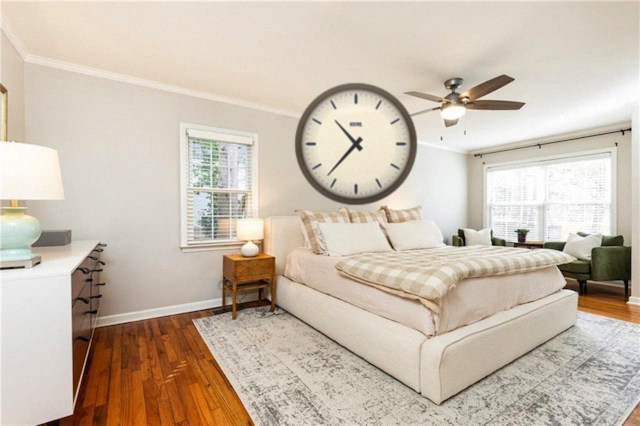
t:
10,37
